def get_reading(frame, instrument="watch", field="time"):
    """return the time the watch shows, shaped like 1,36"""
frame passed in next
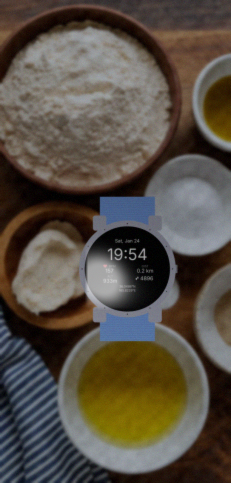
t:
19,54
